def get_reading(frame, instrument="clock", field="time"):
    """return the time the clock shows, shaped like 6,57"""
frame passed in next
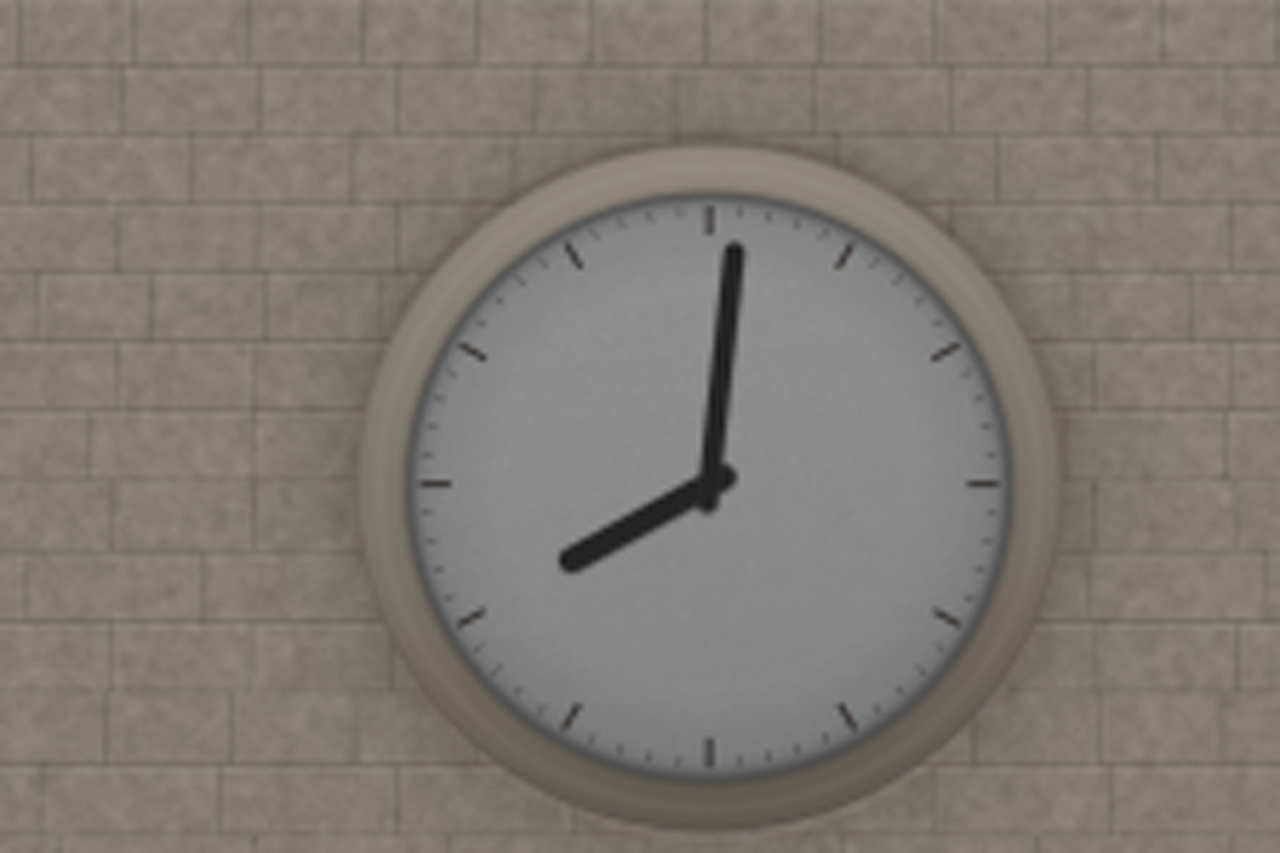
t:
8,01
